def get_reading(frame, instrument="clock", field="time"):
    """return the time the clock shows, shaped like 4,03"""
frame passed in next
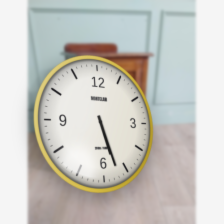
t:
5,27
